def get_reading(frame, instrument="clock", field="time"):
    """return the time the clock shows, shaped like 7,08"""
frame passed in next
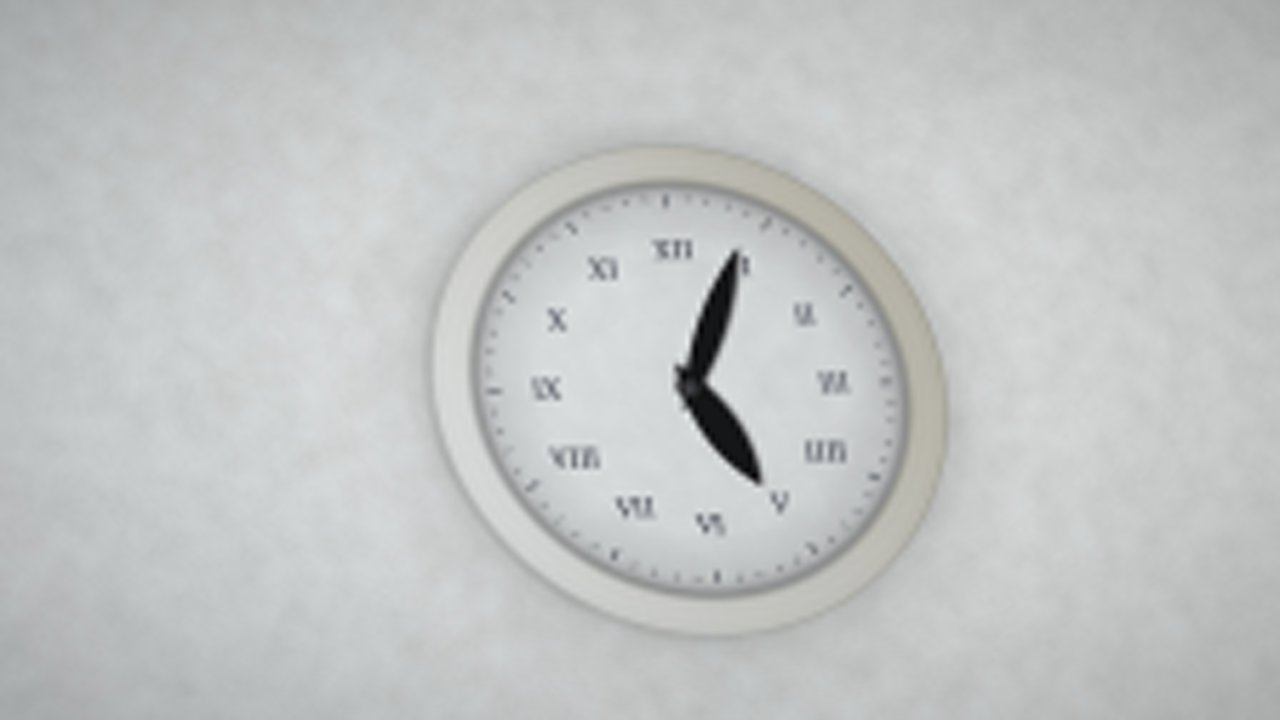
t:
5,04
